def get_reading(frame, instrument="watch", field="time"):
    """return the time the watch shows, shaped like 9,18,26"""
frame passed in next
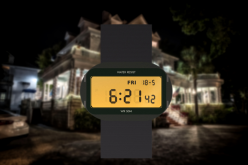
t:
6,21,42
